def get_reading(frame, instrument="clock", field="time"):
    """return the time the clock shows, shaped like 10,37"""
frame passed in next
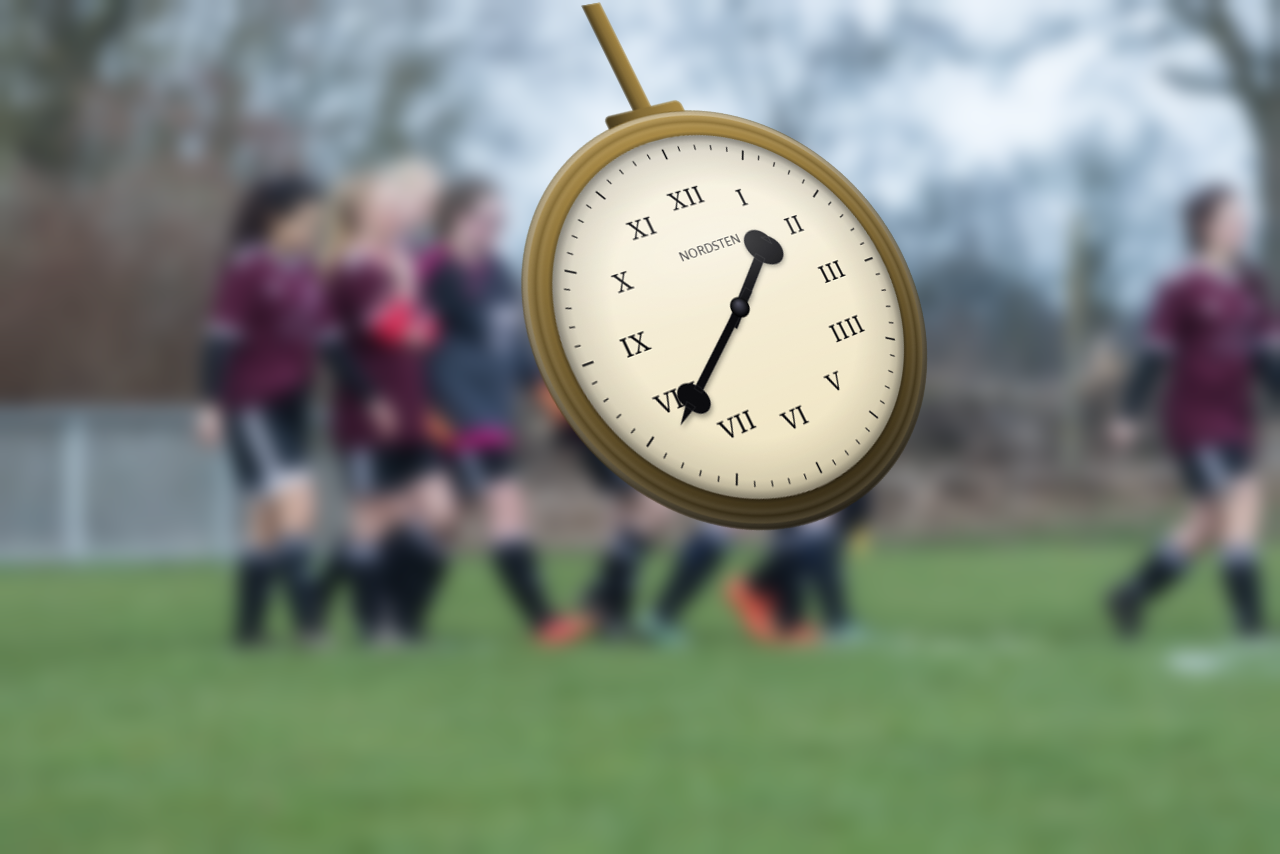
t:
1,39
